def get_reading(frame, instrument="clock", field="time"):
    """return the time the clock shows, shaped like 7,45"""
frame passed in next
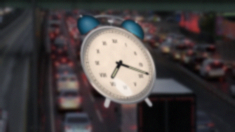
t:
7,18
